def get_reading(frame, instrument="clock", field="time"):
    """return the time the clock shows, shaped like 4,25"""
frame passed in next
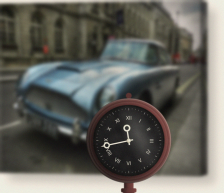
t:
11,43
